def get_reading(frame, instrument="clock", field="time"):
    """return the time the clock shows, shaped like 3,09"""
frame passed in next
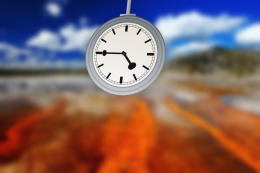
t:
4,45
